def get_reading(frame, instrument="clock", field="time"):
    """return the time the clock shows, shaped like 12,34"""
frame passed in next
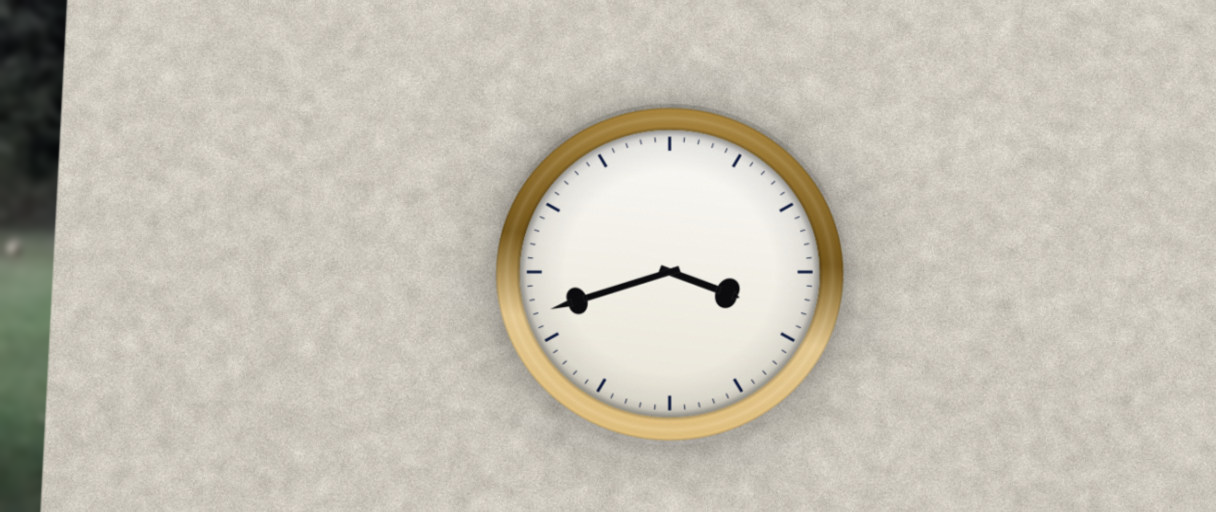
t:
3,42
